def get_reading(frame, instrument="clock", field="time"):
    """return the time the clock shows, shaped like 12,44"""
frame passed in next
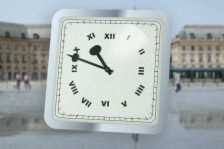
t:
10,48
